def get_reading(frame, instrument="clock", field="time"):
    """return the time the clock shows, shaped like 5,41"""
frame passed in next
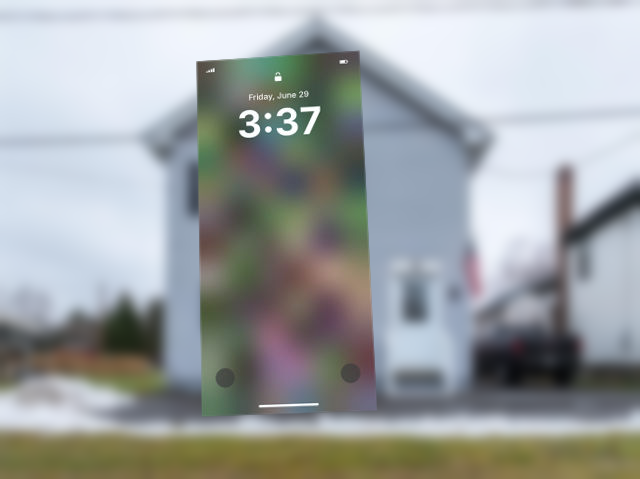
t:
3,37
